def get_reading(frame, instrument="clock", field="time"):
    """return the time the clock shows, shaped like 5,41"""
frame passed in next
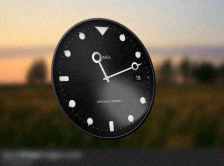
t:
11,12
